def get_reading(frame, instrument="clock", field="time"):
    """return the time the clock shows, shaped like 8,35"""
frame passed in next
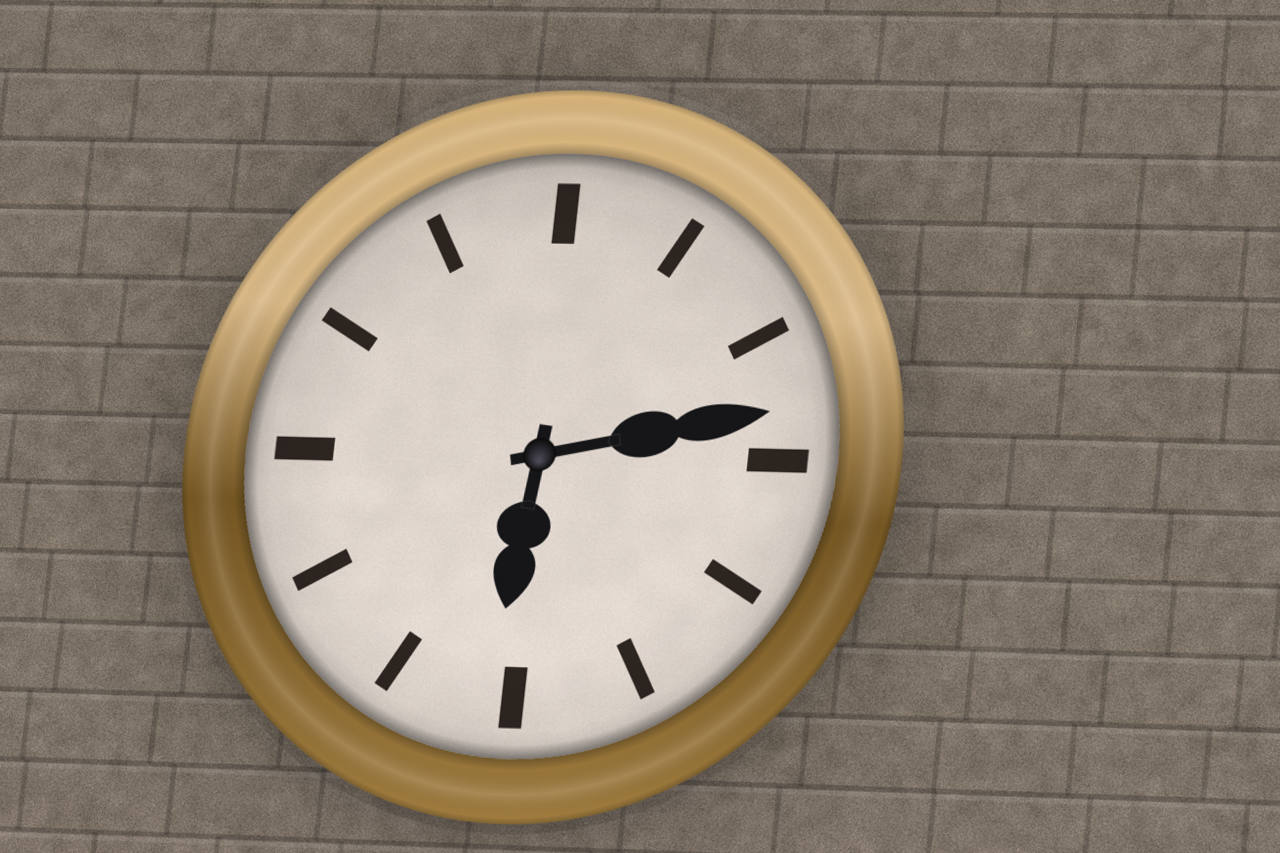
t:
6,13
